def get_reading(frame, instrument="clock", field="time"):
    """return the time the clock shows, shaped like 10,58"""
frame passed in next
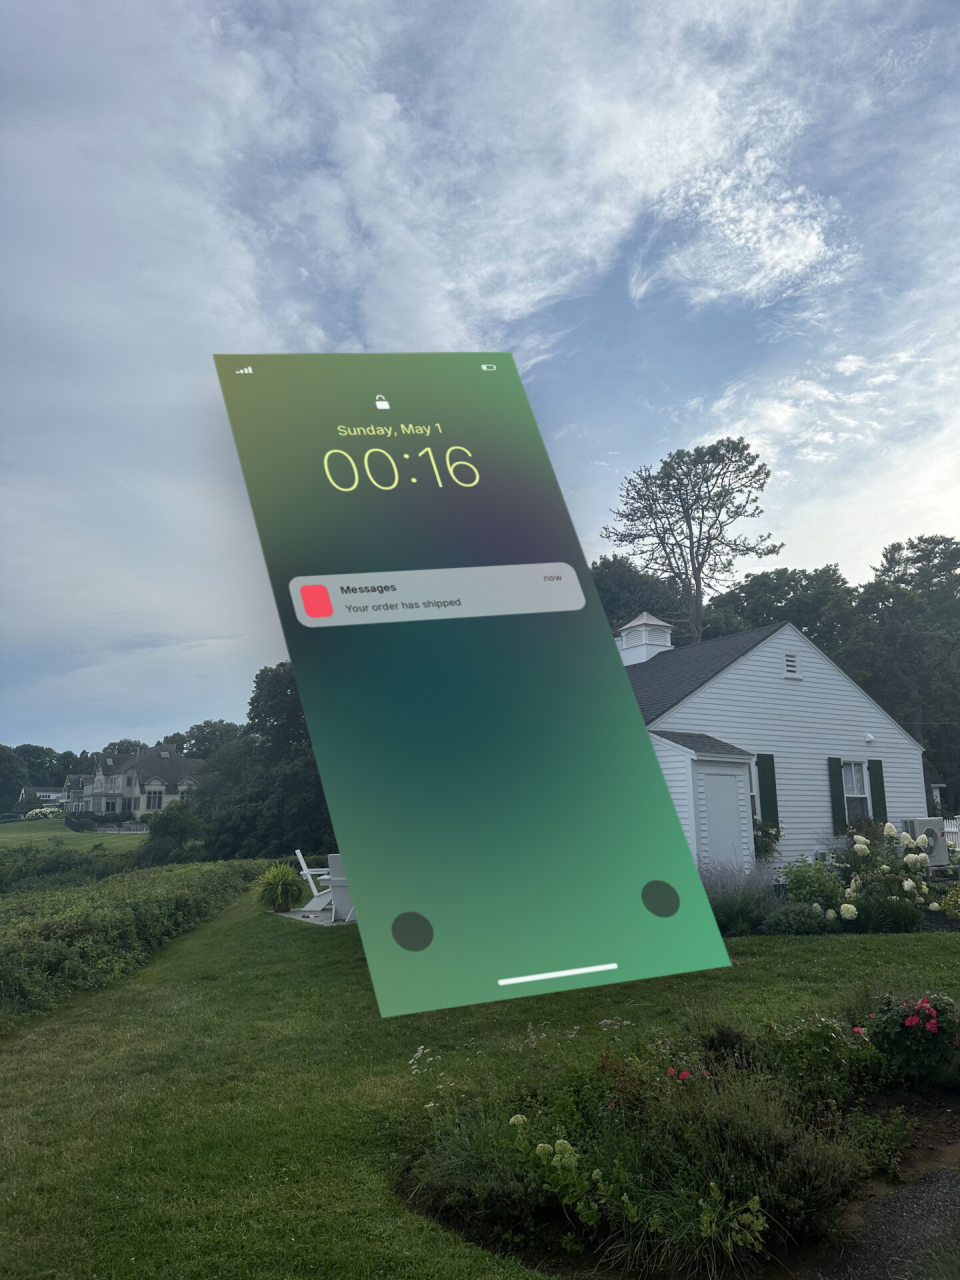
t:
0,16
